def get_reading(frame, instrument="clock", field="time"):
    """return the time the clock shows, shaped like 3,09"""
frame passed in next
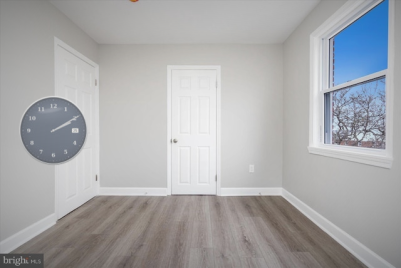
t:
2,10
